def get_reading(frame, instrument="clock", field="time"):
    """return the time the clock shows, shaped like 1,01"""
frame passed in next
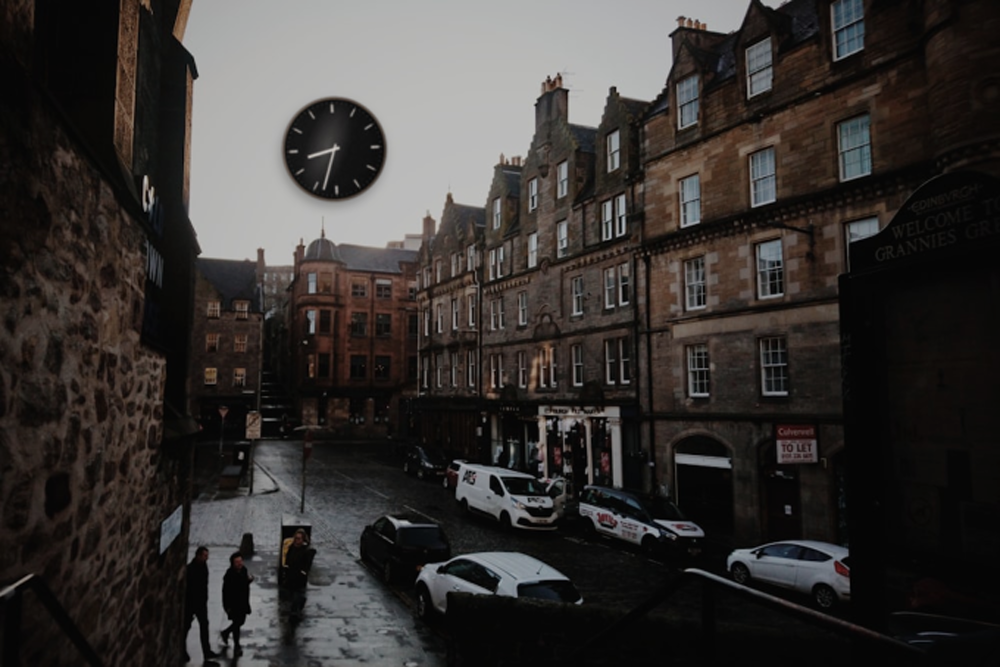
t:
8,33
